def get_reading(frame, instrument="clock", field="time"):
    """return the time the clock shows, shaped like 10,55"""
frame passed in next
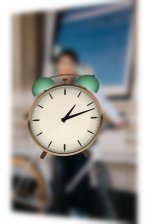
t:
1,12
